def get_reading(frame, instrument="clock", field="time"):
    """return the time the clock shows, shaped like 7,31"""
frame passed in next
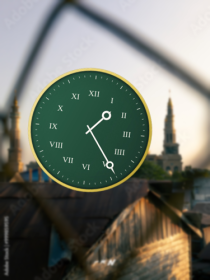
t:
1,24
